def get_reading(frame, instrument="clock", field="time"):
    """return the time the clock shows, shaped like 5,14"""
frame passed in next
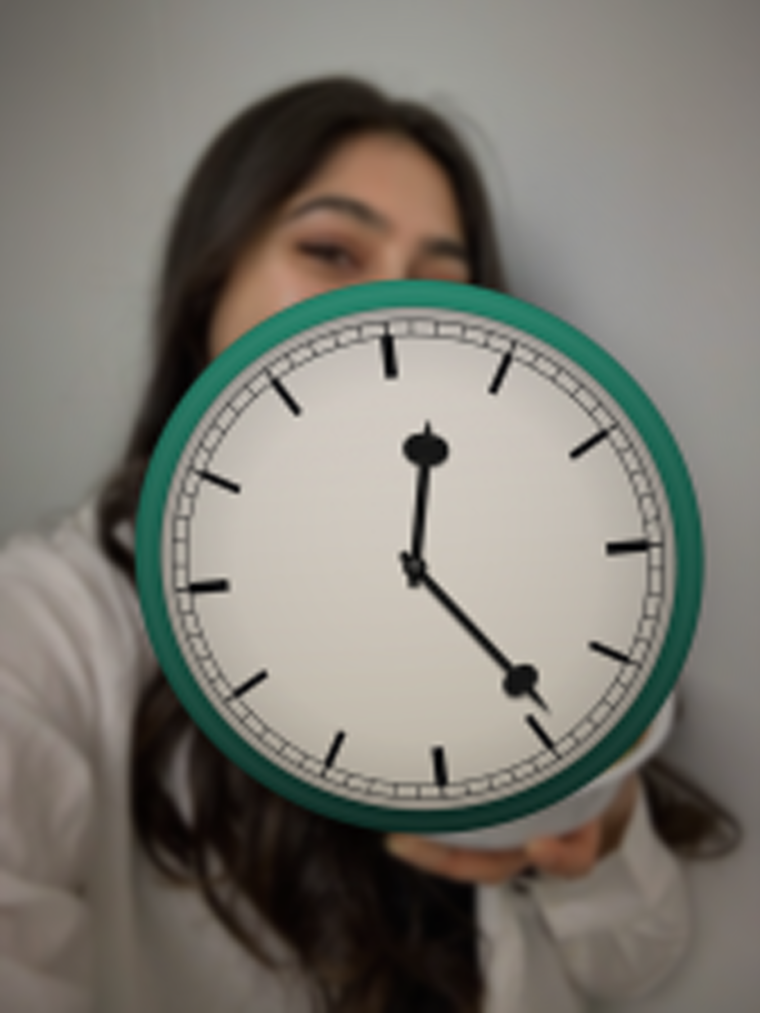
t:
12,24
